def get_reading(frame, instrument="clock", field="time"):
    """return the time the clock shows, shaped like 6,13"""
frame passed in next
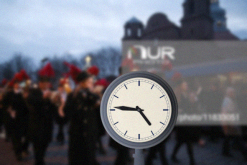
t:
4,46
